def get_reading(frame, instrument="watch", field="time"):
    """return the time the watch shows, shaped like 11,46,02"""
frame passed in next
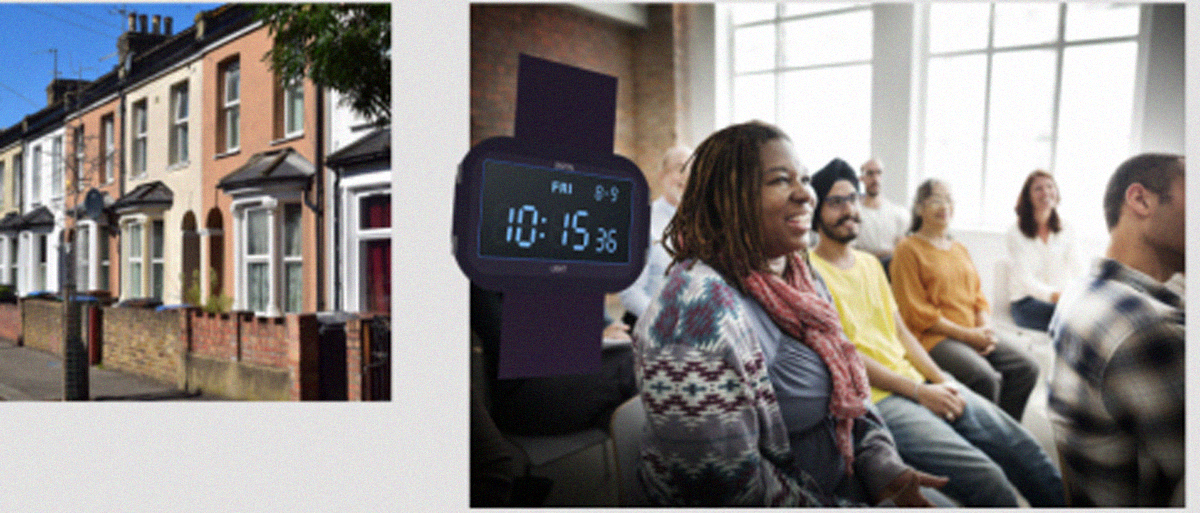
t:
10,15,36
